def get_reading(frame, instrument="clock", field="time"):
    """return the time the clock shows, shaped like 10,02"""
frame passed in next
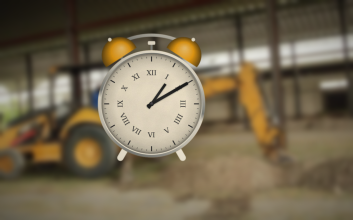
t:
1,10
